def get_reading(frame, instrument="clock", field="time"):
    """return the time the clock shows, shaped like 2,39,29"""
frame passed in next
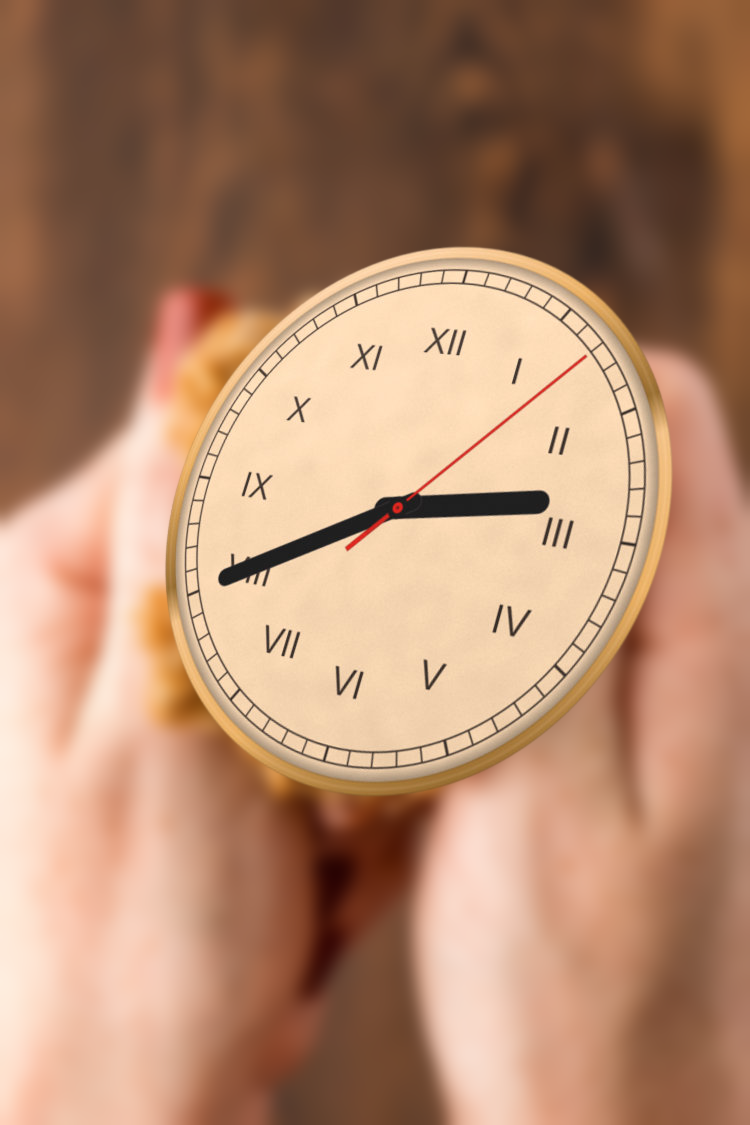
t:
2,40,07
